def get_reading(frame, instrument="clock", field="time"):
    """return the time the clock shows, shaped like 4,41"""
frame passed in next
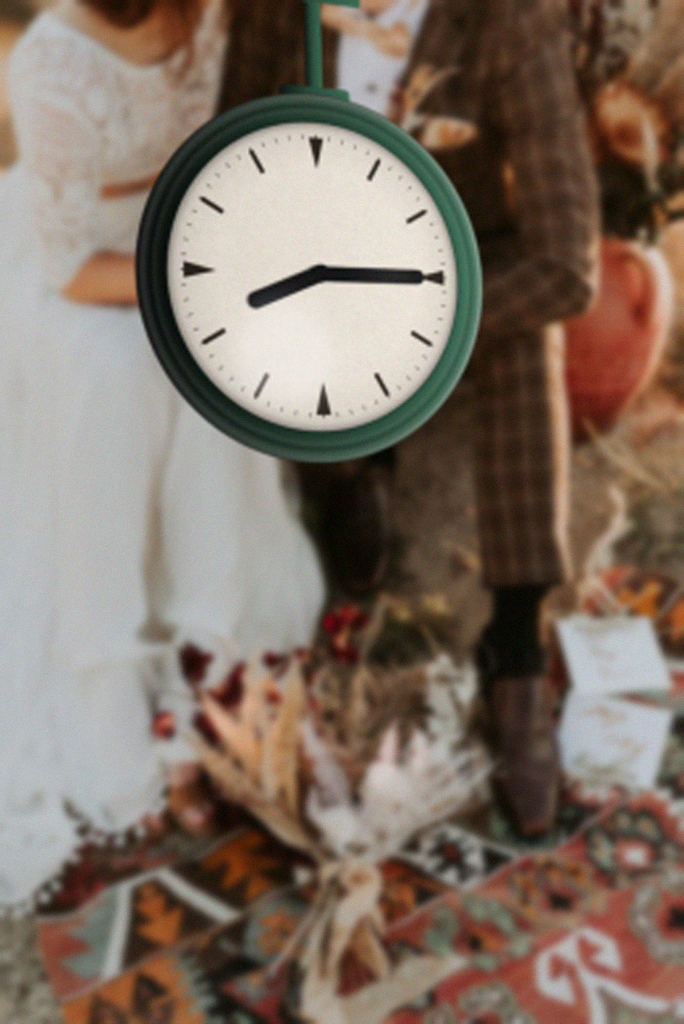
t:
8,15
